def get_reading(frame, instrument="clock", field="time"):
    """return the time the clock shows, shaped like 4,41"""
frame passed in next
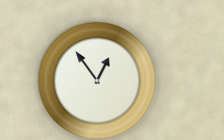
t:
12,54
